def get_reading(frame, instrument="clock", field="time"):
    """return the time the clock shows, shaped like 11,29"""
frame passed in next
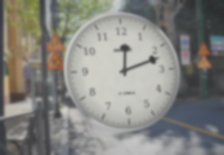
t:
12,12
